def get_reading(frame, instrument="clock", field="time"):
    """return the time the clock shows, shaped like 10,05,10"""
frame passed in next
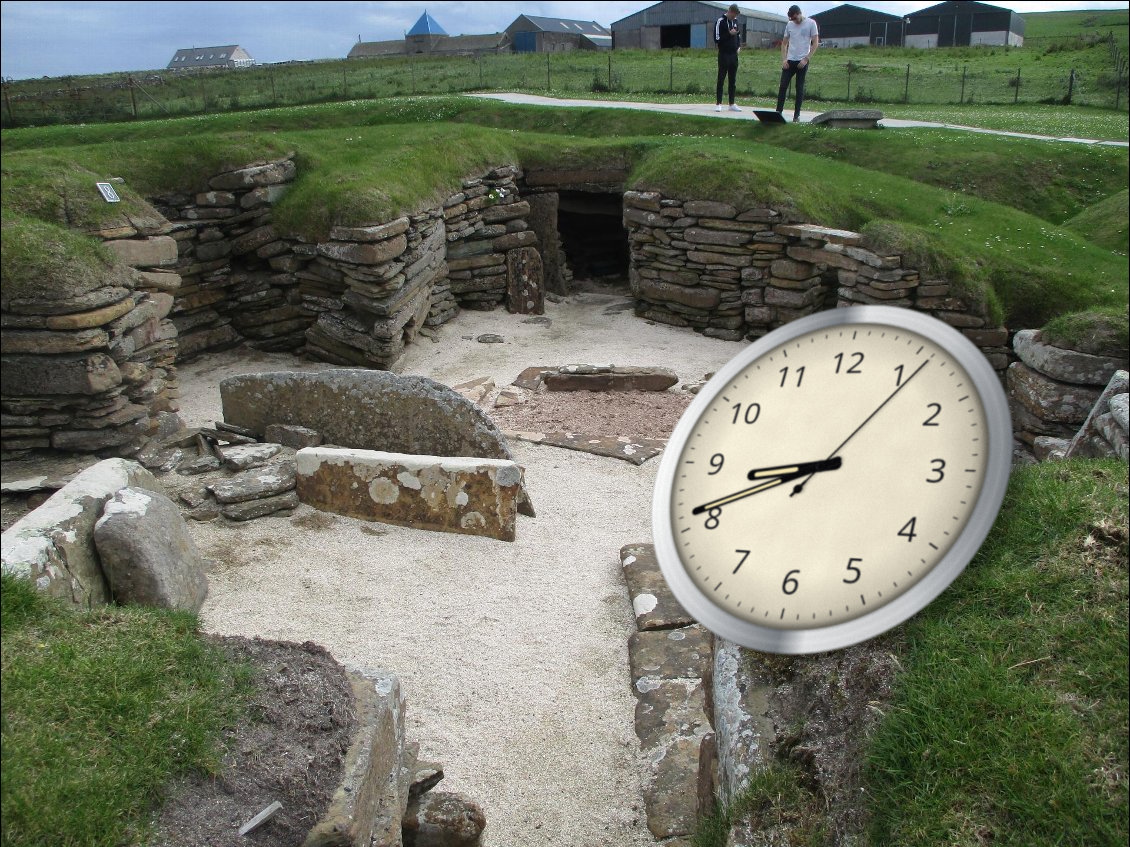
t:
8,41,06
